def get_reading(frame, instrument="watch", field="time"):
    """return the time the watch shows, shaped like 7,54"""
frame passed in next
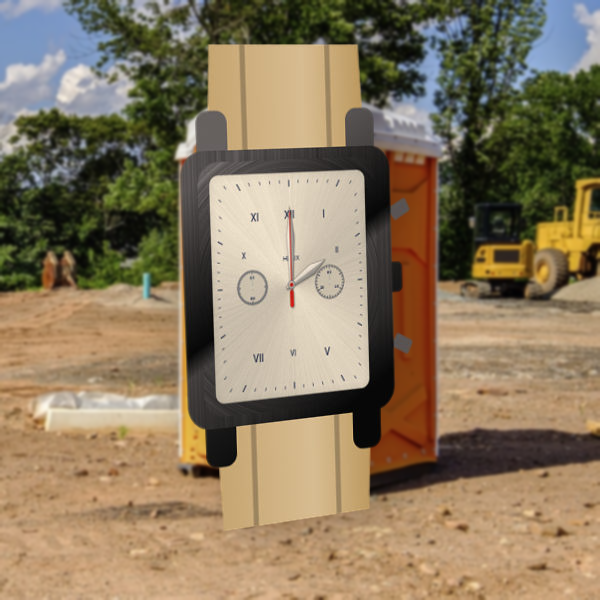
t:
2,00
